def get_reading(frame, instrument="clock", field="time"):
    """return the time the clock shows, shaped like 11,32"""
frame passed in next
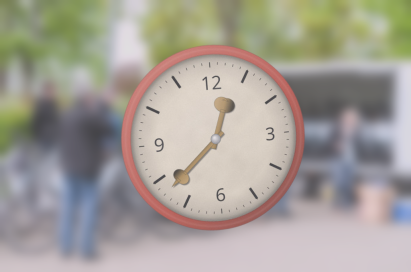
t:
12,38
